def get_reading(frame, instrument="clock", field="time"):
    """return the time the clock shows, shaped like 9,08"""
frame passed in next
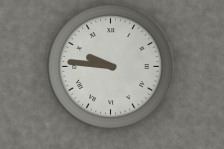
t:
9,46
